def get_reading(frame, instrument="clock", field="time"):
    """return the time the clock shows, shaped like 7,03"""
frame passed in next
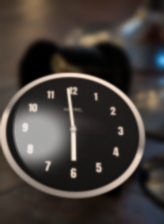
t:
5,59
